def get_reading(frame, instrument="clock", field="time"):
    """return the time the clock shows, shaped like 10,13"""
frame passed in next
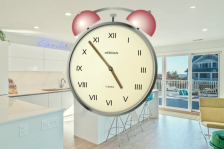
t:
4,53
